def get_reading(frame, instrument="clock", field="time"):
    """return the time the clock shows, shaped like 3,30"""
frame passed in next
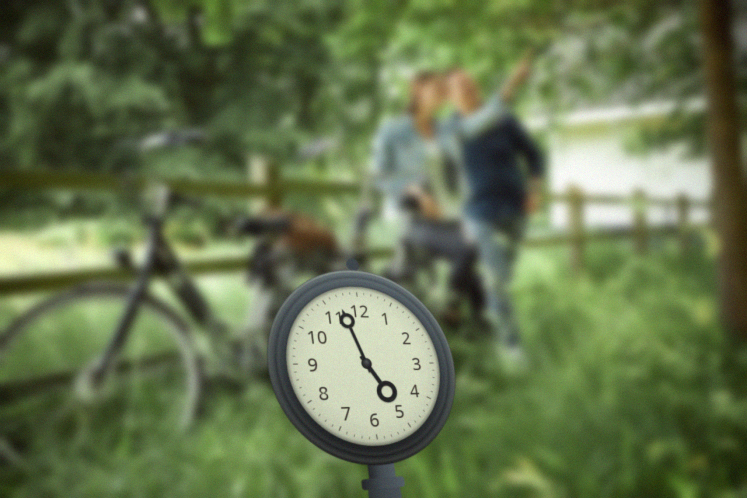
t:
4,57
